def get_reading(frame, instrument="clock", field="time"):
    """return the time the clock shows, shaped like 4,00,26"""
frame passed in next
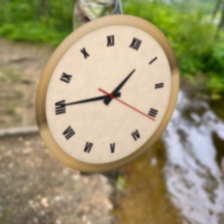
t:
12,40,16
